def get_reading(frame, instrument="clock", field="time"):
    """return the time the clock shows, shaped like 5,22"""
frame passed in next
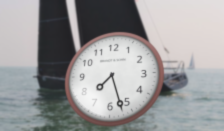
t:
7,27
